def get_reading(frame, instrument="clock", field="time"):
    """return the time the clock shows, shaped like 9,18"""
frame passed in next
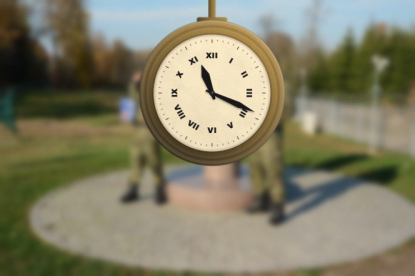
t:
11,19
